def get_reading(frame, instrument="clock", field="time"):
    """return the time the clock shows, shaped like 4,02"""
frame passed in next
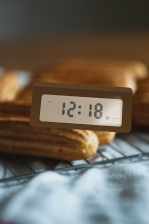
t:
12,18
